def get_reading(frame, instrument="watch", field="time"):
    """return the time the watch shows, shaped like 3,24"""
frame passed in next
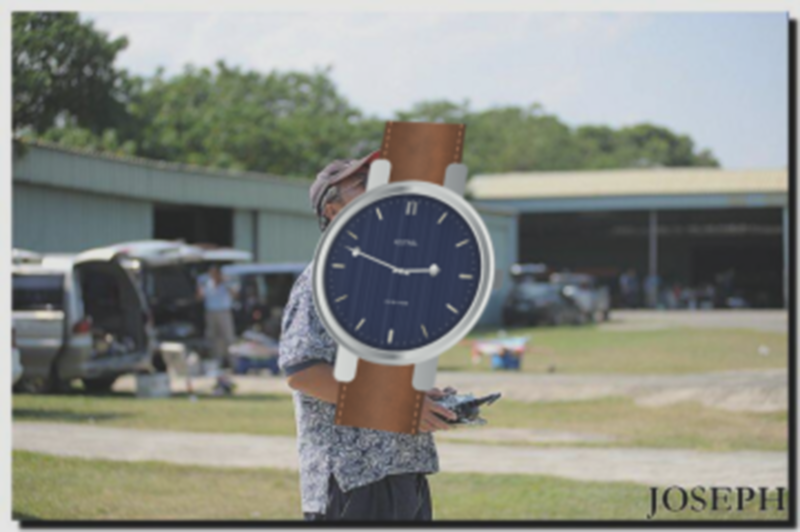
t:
2,48
